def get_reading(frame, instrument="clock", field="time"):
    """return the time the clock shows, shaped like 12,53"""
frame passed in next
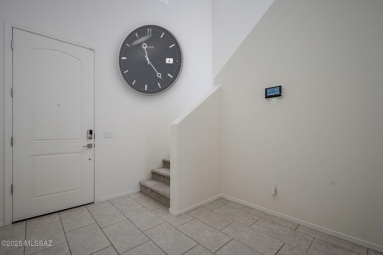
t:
11,23
